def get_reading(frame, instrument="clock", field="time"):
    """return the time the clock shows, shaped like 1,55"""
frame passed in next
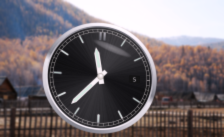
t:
11,37
